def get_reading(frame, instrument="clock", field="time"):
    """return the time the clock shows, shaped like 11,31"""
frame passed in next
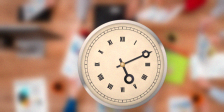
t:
5,11
